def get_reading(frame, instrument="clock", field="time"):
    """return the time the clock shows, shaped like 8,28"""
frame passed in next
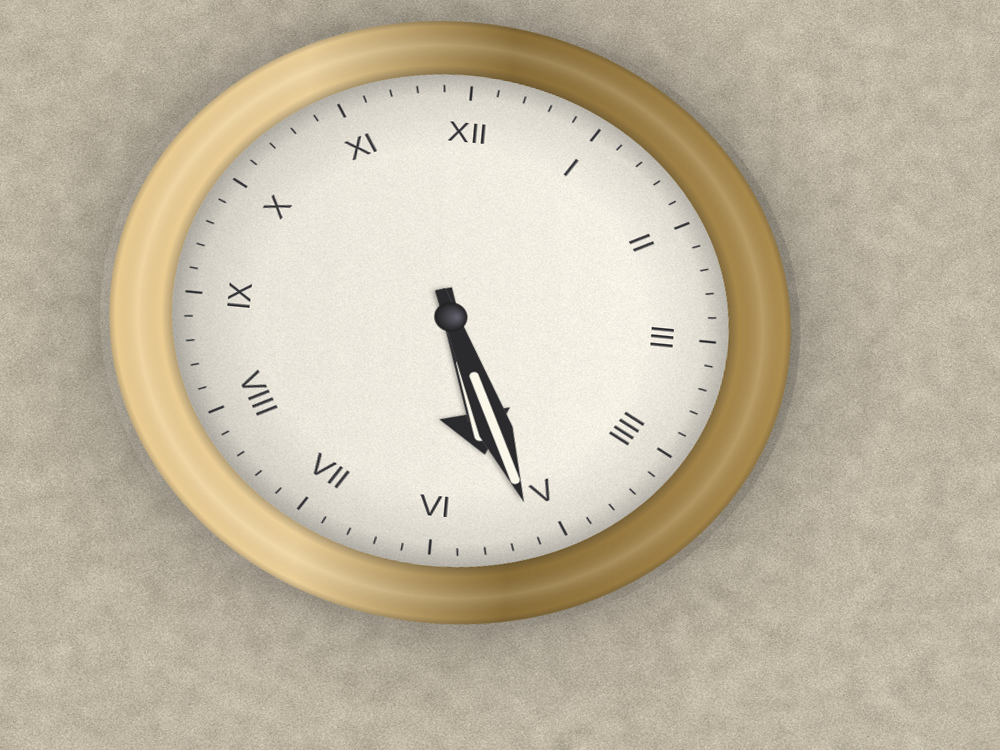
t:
5,26
